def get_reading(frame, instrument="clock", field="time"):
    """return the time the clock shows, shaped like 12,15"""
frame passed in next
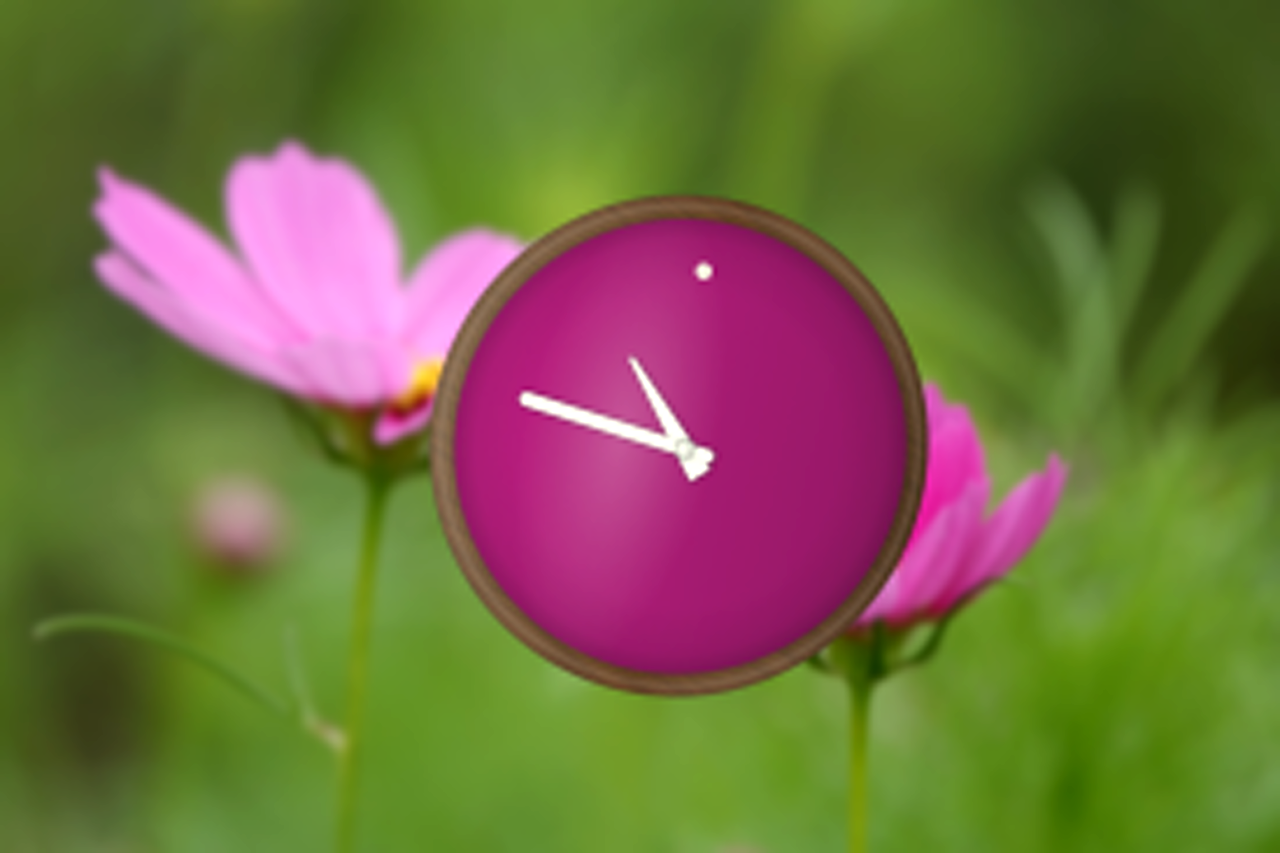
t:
10,47
